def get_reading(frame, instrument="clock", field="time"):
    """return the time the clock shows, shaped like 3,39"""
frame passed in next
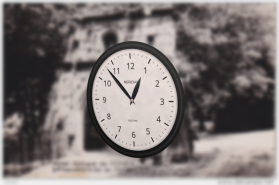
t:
12,53
